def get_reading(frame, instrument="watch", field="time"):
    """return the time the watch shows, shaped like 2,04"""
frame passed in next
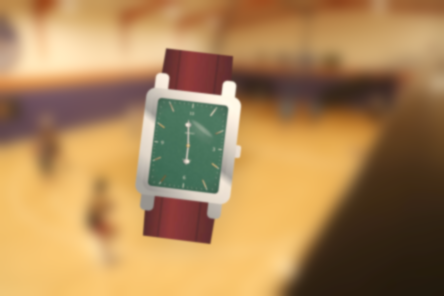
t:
5,59
